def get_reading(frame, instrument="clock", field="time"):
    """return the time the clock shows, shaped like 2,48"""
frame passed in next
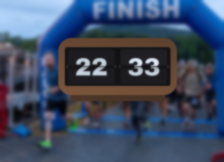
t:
22,33
